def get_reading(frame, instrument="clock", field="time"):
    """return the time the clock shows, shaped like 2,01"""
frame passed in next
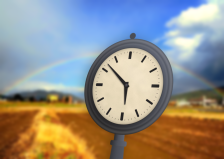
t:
5,52
